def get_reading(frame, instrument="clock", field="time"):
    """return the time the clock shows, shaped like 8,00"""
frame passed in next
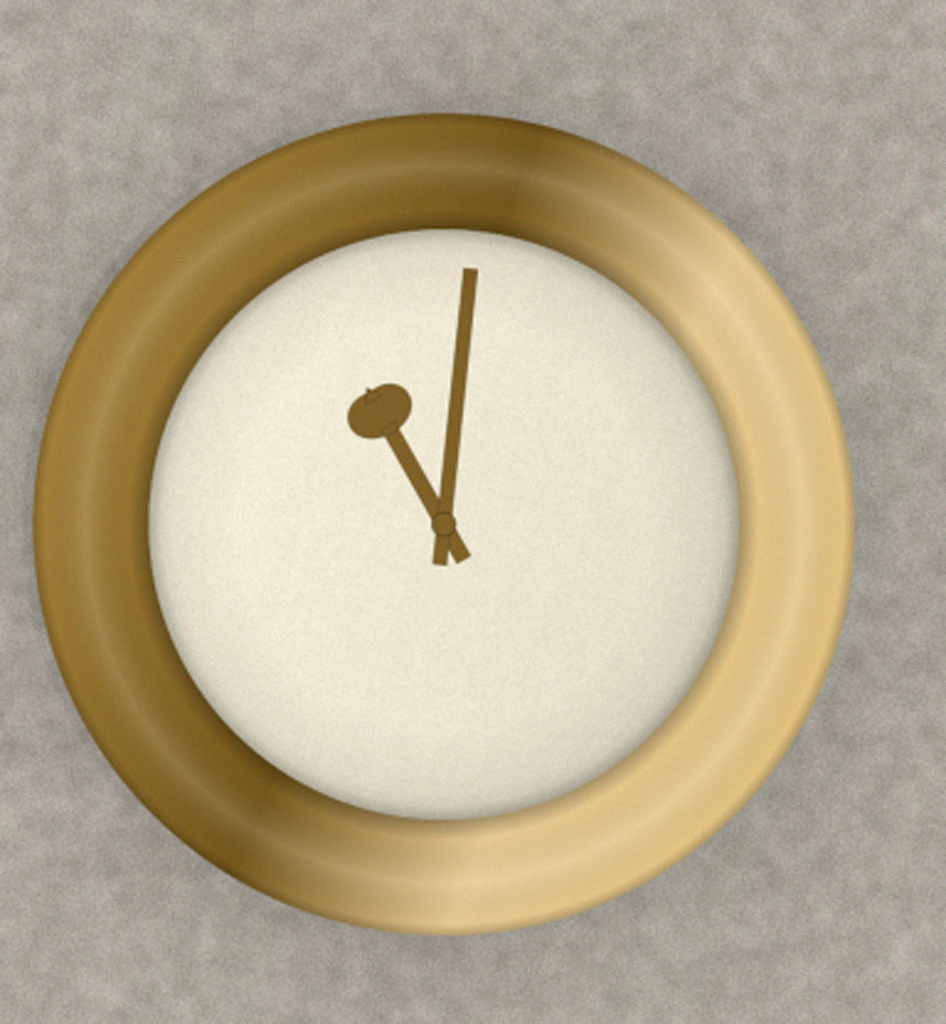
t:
11,01
